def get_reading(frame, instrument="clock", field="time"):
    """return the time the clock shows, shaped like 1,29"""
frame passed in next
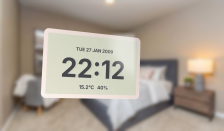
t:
22,12
